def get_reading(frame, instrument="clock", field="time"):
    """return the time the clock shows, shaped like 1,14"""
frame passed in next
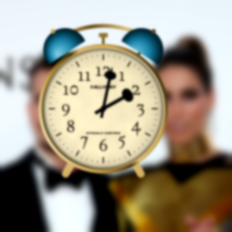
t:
2,02
